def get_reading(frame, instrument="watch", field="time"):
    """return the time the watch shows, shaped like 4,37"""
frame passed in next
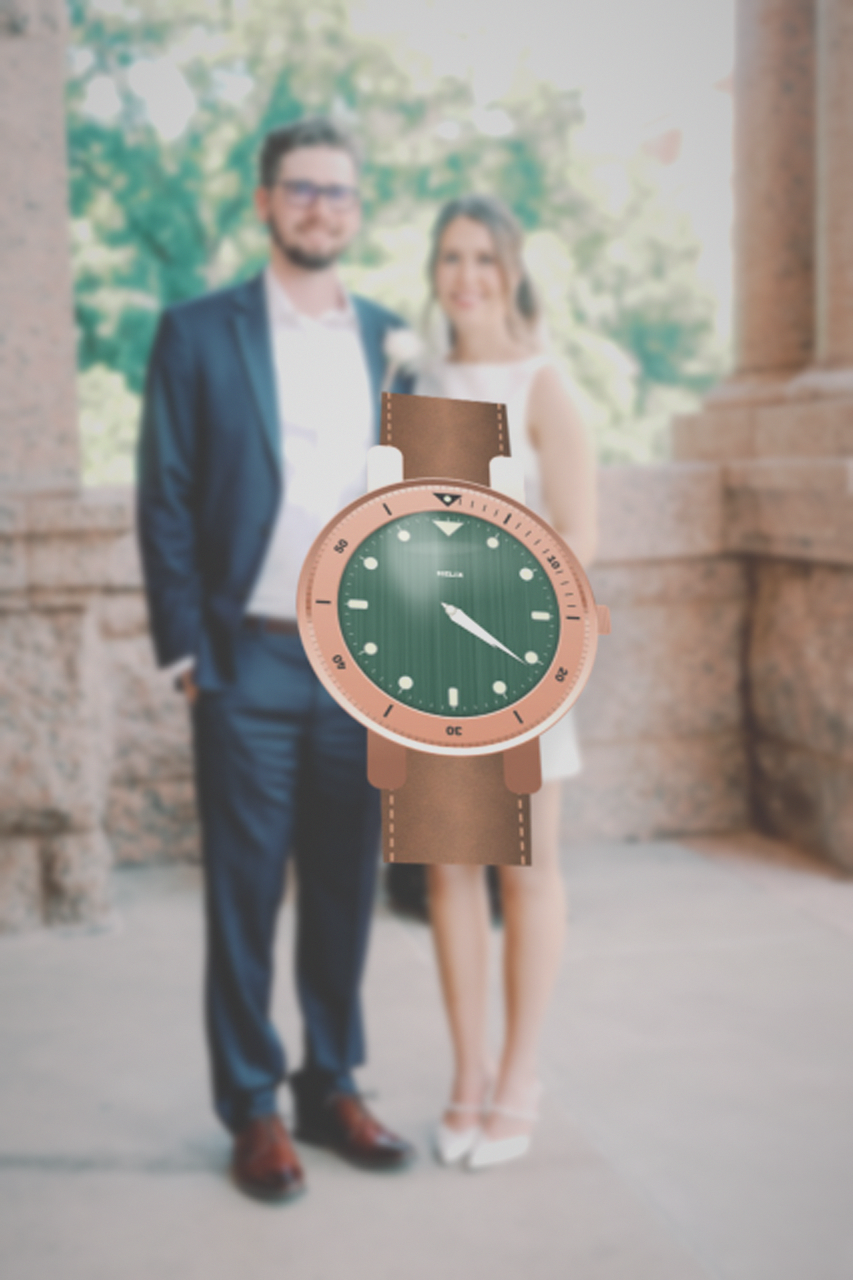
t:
4,21
